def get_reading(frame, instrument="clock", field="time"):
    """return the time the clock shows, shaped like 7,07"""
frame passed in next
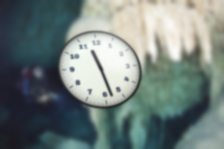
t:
11,28
